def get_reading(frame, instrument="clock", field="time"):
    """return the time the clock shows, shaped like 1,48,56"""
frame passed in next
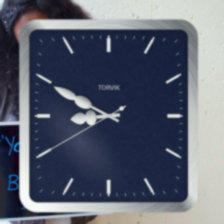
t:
8,49,40
